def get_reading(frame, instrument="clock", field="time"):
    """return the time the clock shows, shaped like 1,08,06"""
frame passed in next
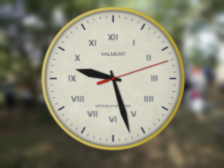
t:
9,27,12
